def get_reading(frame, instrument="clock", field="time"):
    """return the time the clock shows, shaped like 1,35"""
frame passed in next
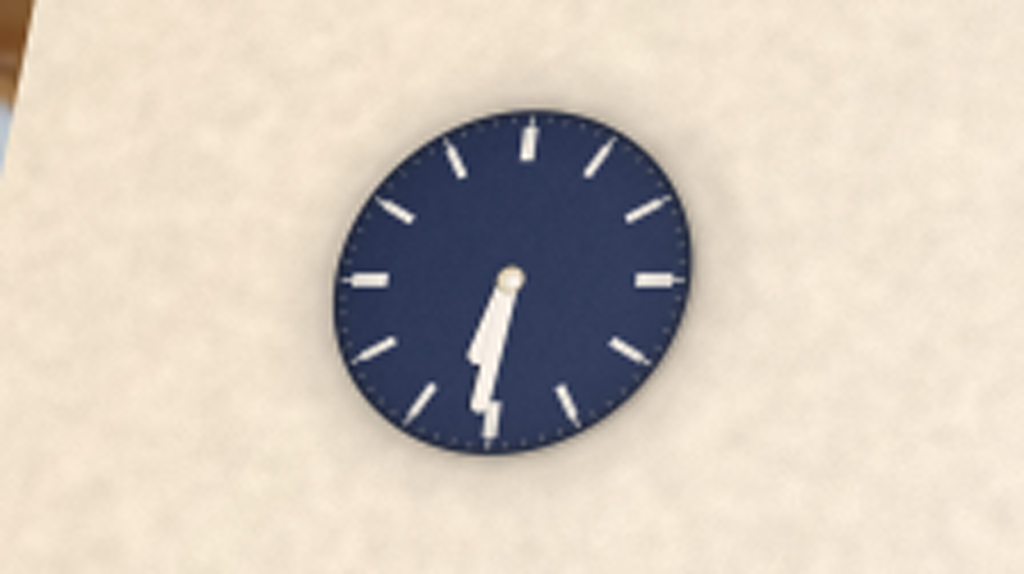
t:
6,31
